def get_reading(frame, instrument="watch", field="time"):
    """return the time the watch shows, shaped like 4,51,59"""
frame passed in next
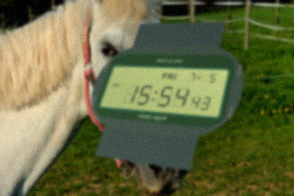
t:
15,54,43
